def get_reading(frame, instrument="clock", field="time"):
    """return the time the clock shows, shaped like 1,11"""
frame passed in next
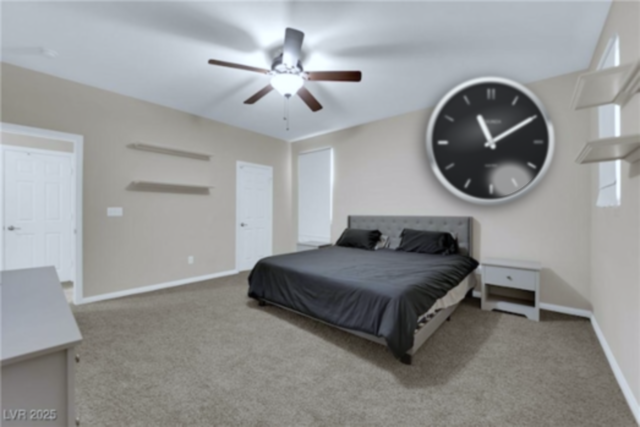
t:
11,10
